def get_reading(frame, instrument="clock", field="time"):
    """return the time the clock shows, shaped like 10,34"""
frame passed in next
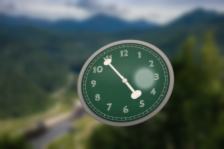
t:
4,54
